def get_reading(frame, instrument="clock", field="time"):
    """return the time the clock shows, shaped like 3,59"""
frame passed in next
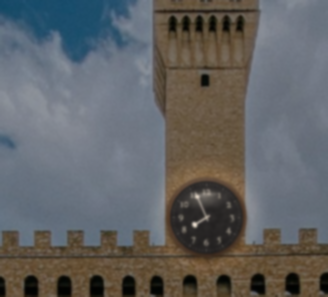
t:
7,56
